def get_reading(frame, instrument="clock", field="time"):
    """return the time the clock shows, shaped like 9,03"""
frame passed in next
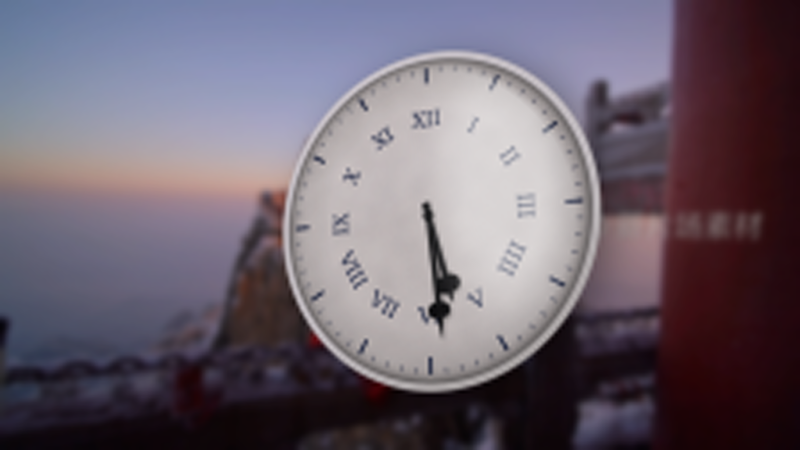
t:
5,29
